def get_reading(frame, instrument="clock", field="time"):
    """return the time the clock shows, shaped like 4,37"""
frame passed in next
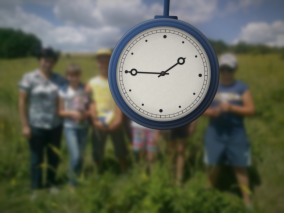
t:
1,45
